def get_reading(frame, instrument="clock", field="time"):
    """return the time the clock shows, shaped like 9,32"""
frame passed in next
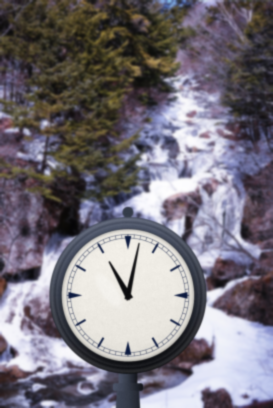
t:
11,02
